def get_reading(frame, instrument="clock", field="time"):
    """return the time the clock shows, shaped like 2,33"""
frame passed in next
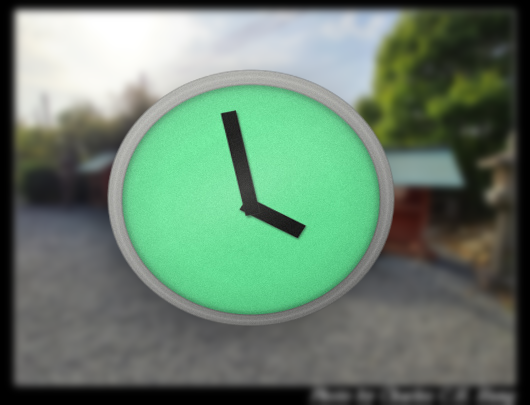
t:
3,58
